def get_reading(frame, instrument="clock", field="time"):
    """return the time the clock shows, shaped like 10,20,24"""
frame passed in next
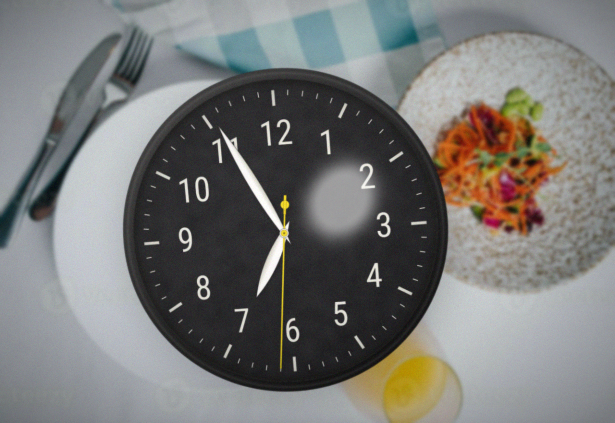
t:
6,55,31
